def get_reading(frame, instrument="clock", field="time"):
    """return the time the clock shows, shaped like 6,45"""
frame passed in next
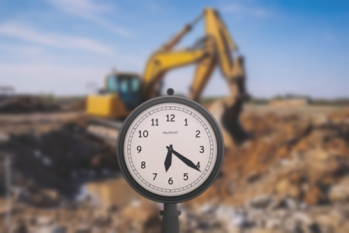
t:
6,21
